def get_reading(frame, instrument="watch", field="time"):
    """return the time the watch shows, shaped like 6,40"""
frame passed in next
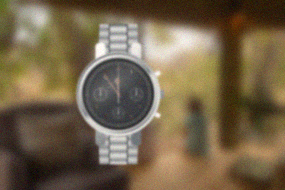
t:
11,54
